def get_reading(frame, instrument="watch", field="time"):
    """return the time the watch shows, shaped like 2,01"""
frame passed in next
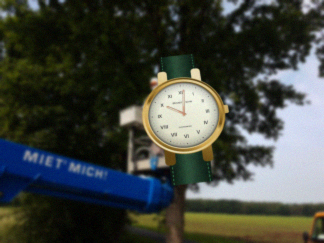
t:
10,01
